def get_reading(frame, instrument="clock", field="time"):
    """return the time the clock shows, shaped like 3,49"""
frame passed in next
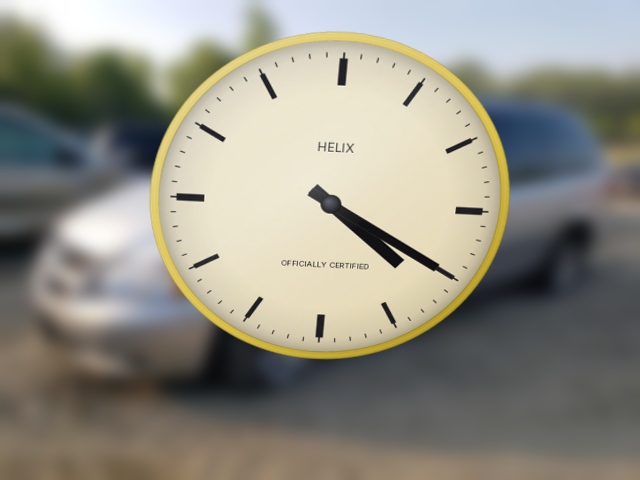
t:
4,20
